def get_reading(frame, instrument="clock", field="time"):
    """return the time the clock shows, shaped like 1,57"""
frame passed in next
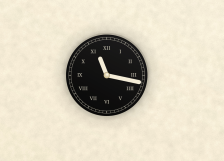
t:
11,17
